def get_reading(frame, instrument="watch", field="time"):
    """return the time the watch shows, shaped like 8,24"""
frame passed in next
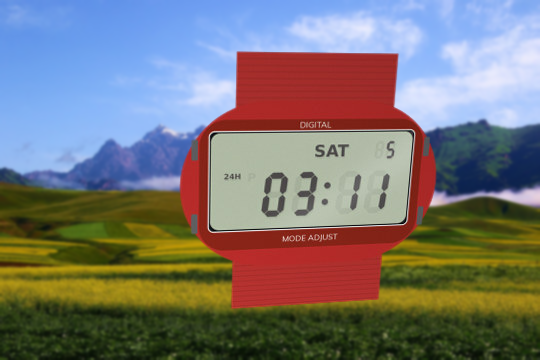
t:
3,11
